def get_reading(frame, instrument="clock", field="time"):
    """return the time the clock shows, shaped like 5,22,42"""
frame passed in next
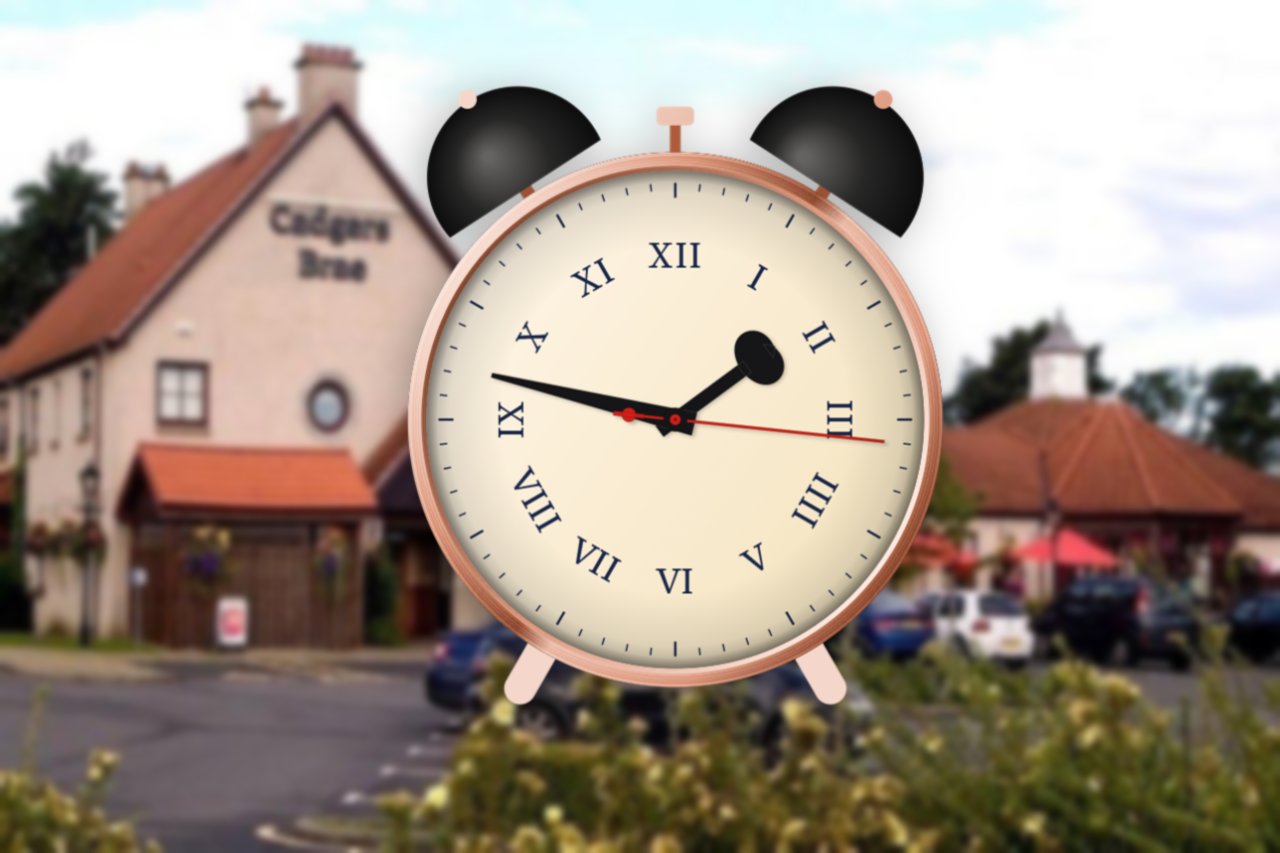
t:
1,47,16
